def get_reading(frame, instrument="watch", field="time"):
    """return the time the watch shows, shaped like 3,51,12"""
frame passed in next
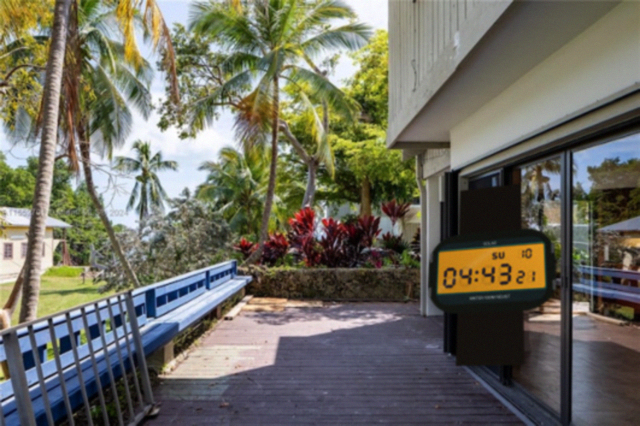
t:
4,43,21
